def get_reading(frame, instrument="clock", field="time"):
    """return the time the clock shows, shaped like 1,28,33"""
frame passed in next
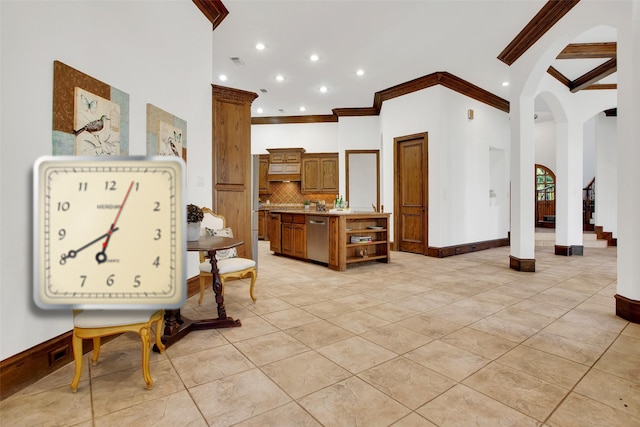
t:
6,40,04
